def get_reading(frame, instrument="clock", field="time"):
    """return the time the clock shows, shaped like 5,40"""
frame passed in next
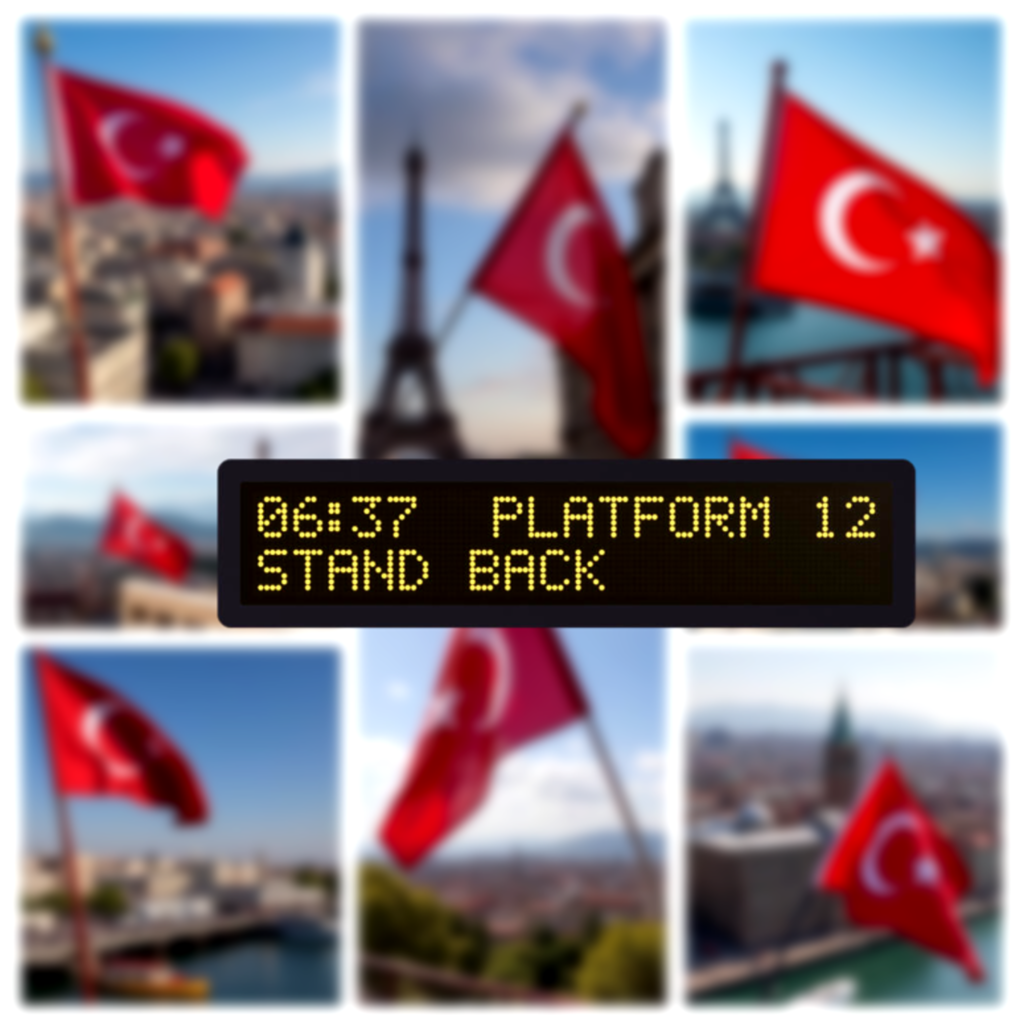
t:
6,37
